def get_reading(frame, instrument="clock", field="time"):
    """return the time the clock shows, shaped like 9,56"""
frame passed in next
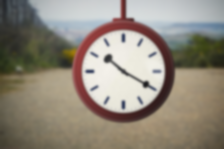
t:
10,20
